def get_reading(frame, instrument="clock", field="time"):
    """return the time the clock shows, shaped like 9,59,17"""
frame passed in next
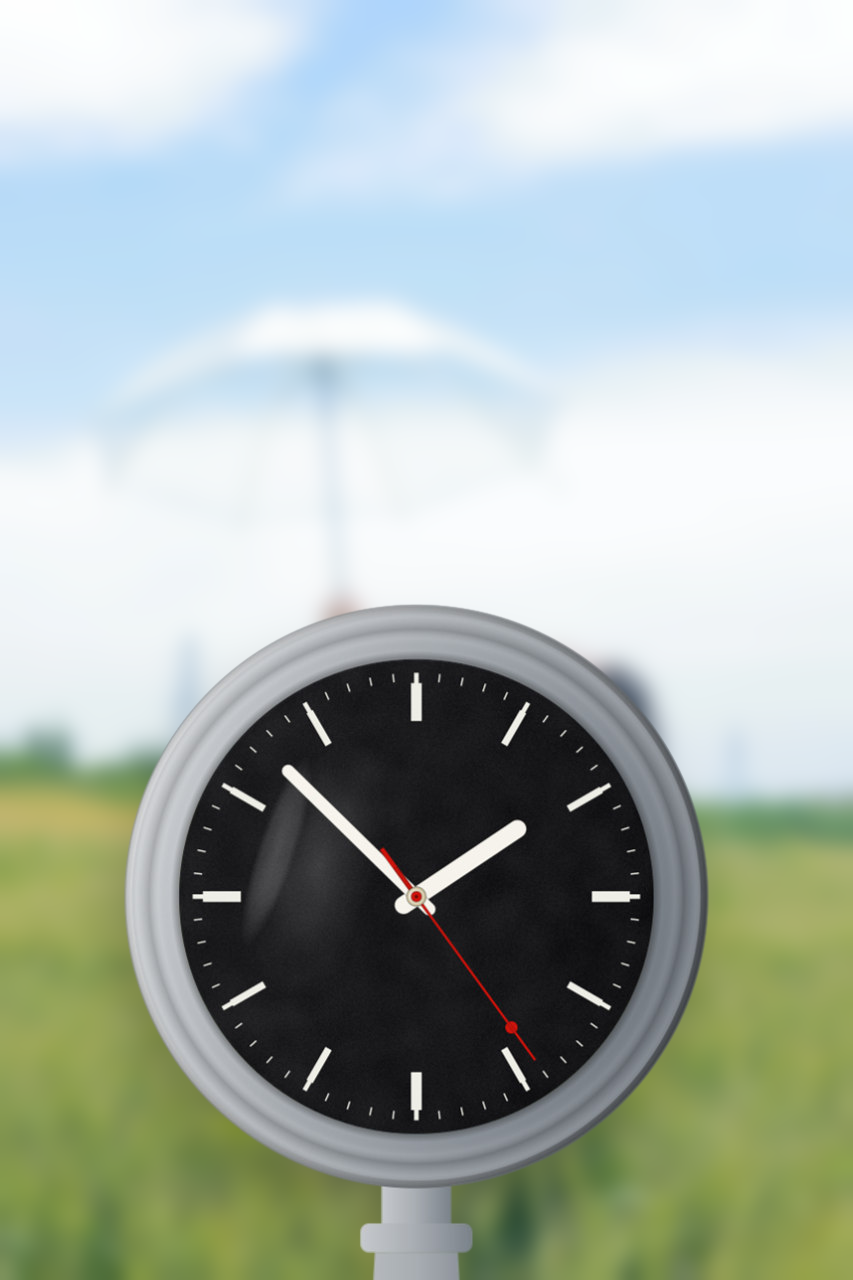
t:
1,52,24
